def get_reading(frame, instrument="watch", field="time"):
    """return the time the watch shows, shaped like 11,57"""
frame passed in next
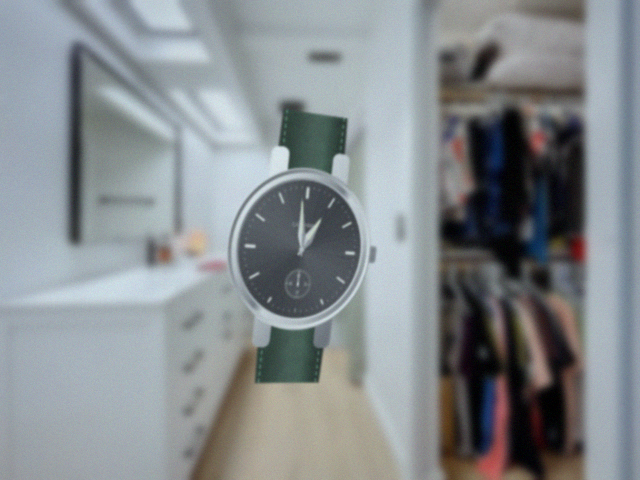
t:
12,59
